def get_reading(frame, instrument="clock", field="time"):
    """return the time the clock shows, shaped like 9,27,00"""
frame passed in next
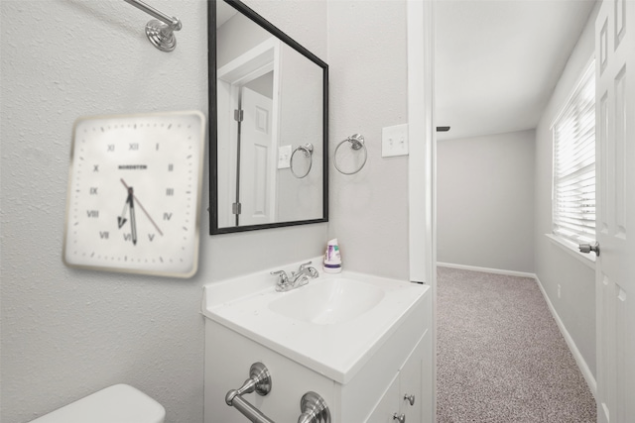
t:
6,28,23
